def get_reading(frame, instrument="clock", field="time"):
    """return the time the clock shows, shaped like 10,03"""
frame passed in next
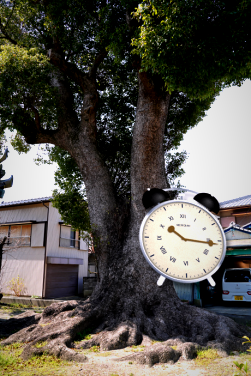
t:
10,16
